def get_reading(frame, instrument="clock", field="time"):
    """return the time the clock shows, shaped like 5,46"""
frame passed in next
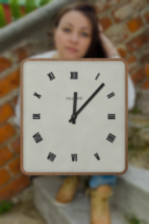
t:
12,07
